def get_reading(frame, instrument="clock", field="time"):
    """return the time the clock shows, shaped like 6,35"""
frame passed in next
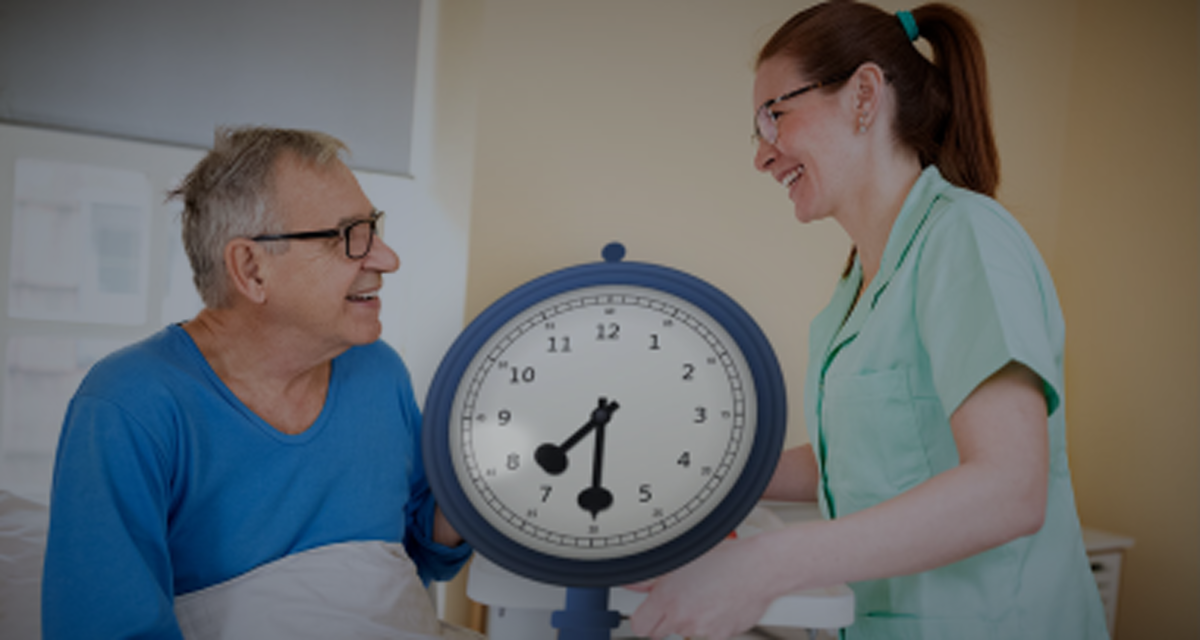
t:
7,30
